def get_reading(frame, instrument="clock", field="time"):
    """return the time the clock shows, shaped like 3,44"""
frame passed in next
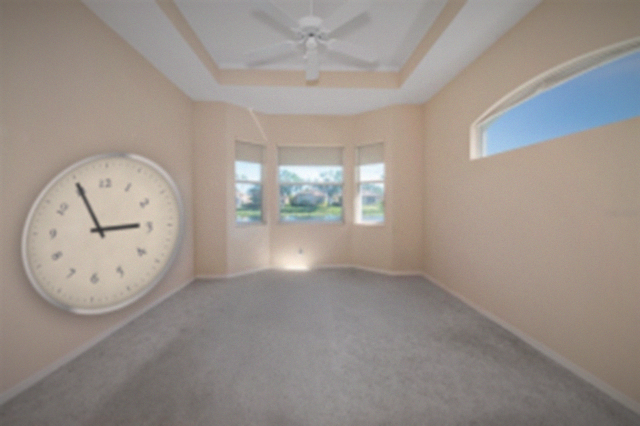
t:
2,55
